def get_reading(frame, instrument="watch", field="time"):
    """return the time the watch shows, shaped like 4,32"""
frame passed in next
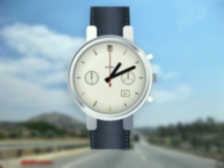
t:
1,11
